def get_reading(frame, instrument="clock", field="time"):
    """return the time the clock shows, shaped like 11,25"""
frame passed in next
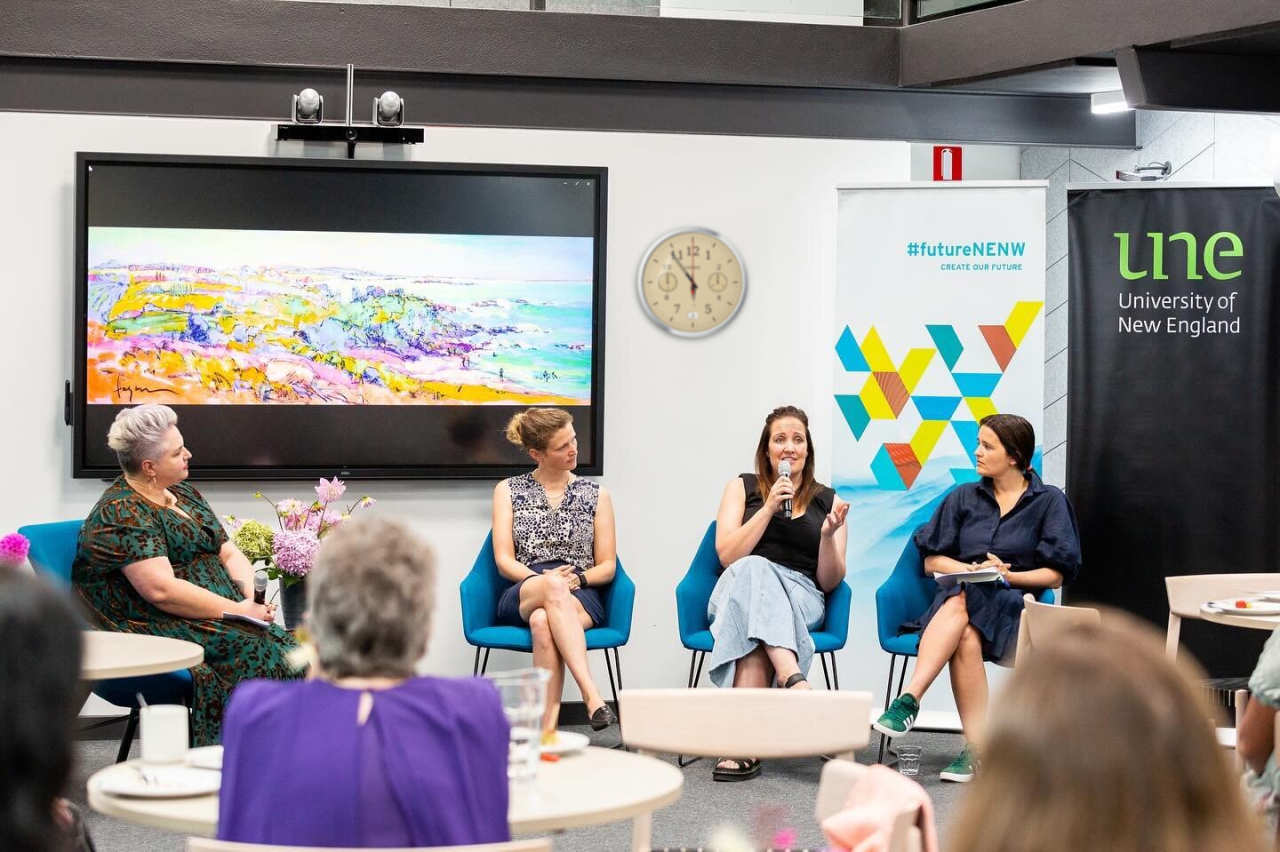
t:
5,54
